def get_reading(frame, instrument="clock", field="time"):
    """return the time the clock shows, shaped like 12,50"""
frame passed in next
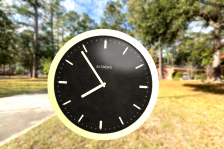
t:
7,54
